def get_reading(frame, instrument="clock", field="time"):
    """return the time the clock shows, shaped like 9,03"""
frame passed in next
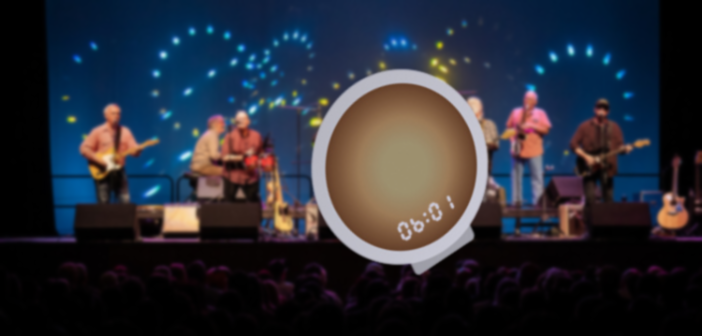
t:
6,01
